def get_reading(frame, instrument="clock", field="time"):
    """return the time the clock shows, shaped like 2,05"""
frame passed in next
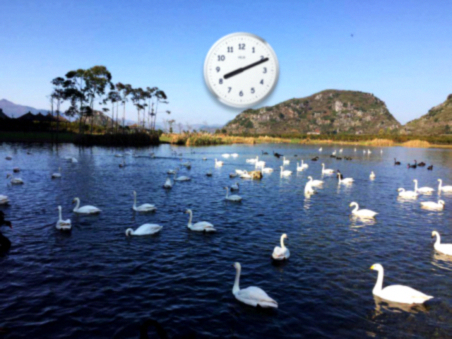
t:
8,11
